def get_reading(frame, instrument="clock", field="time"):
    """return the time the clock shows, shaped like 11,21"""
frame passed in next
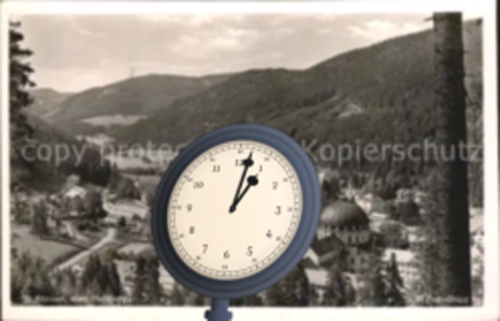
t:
1,02
